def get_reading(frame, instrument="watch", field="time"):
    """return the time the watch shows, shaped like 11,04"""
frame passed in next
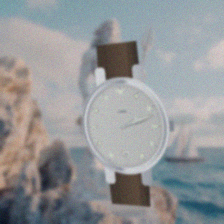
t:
2,12
